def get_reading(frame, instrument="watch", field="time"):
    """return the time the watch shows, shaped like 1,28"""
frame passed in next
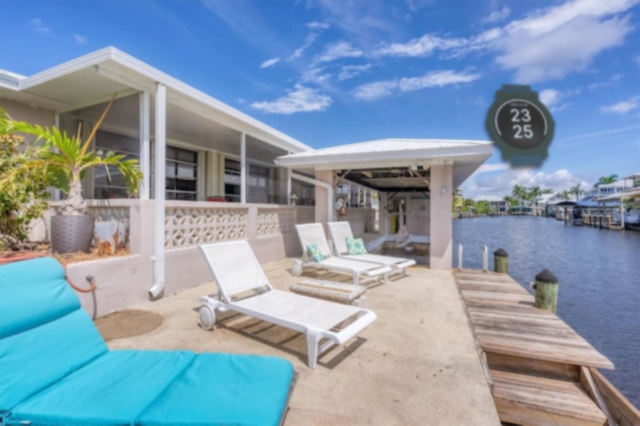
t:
23,25
